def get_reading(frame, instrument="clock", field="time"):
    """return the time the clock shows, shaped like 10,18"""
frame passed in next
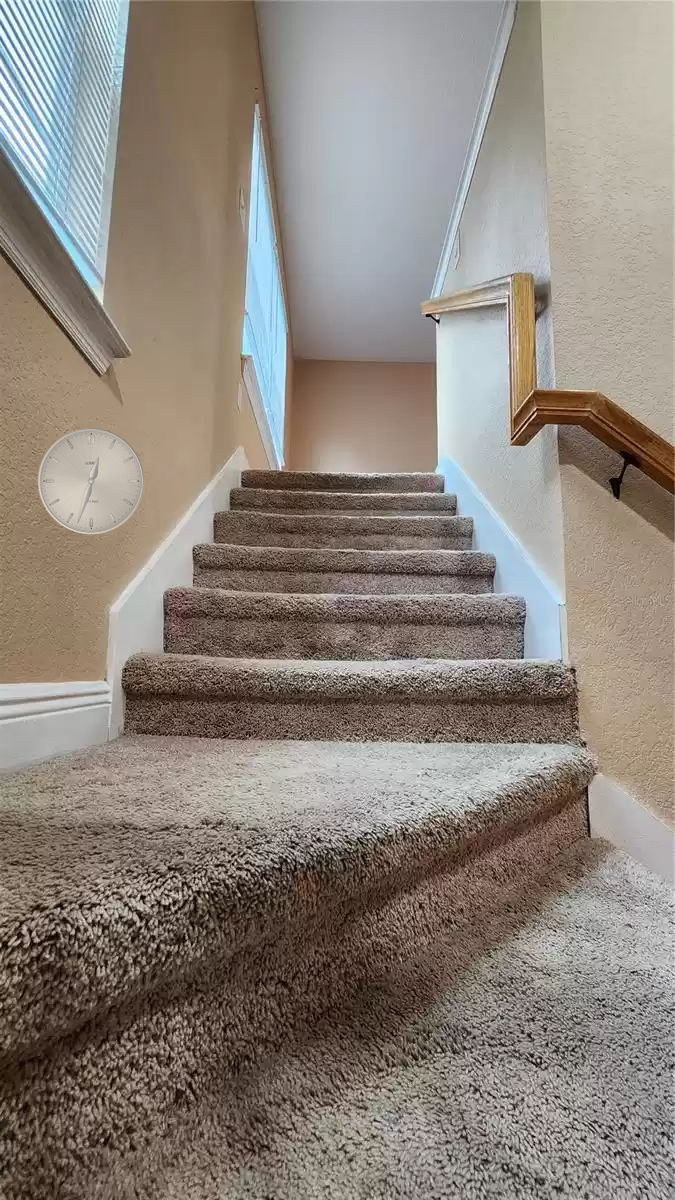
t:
12,33
